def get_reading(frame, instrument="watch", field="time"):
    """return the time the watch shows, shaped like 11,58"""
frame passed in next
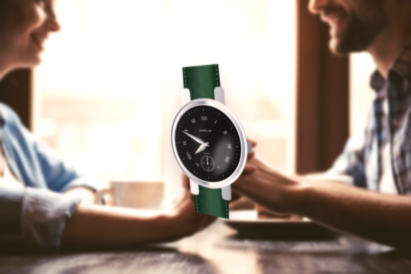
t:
7,49
